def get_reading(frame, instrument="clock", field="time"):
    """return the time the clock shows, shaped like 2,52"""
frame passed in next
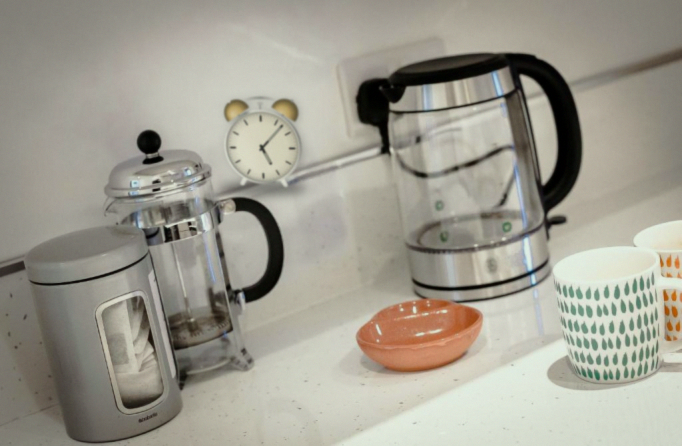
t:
5,07
